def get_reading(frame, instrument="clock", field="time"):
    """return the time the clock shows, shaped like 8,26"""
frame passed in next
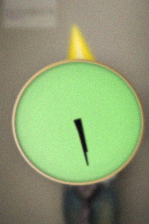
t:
5,28
